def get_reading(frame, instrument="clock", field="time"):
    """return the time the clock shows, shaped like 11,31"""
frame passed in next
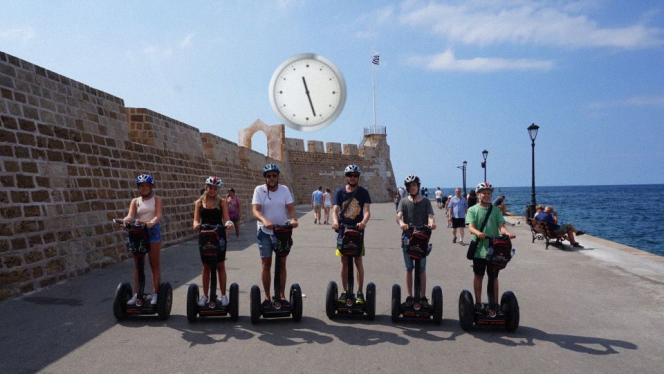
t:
11,27
